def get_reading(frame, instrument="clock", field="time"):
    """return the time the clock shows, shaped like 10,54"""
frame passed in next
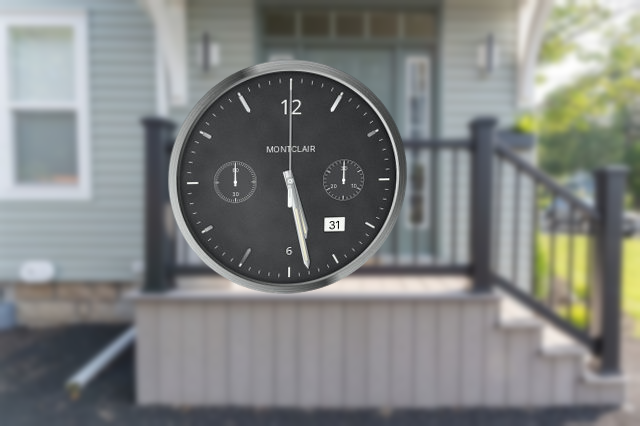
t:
5,28
